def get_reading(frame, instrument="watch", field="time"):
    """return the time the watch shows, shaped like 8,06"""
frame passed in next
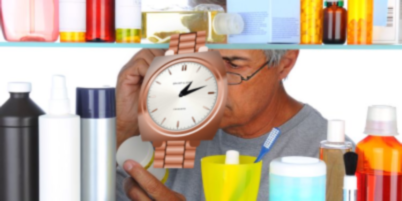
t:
1,12
